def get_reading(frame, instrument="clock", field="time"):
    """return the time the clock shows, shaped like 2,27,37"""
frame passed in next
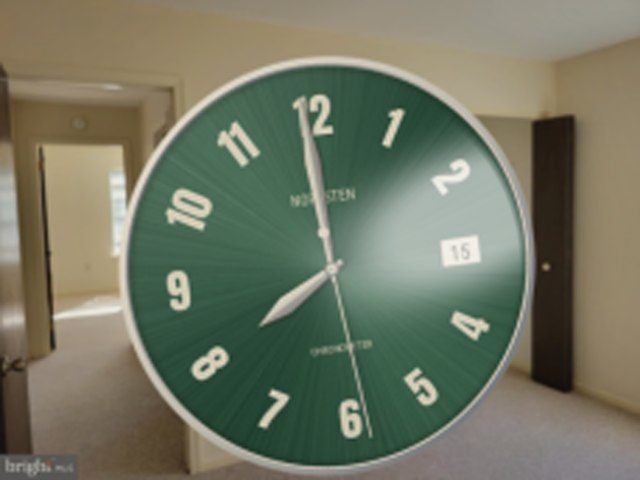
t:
7,59,29
